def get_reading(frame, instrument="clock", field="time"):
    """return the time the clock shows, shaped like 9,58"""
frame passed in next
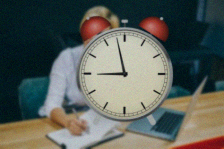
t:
8,58
